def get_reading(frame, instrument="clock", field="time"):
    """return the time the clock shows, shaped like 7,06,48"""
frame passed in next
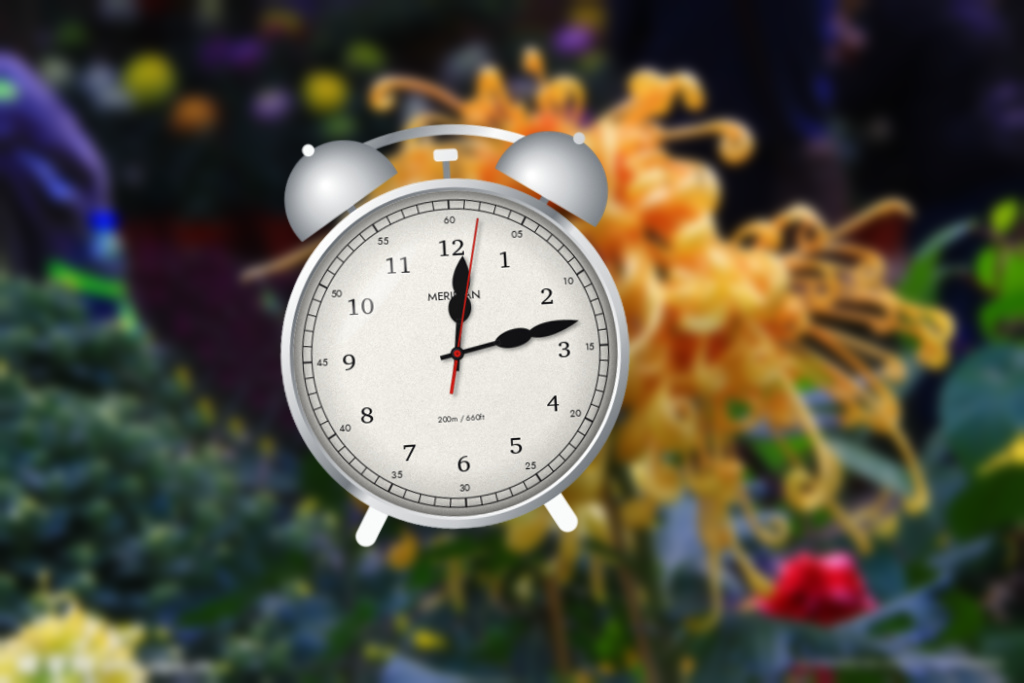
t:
12,13,02
